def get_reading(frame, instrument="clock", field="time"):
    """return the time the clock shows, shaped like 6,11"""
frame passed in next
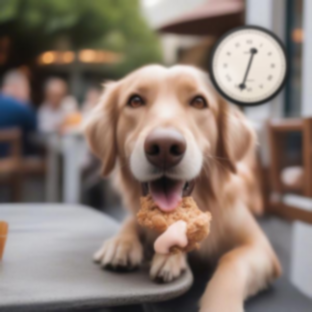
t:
12,33
